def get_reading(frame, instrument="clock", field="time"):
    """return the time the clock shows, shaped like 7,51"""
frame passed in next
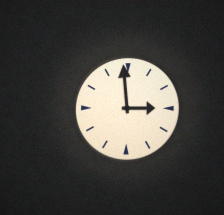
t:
2,59
